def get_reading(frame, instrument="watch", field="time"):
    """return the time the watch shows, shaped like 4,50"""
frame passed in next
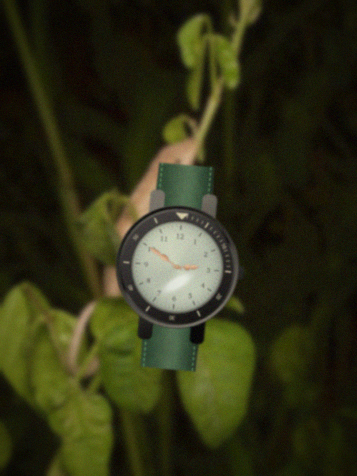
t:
2,50
